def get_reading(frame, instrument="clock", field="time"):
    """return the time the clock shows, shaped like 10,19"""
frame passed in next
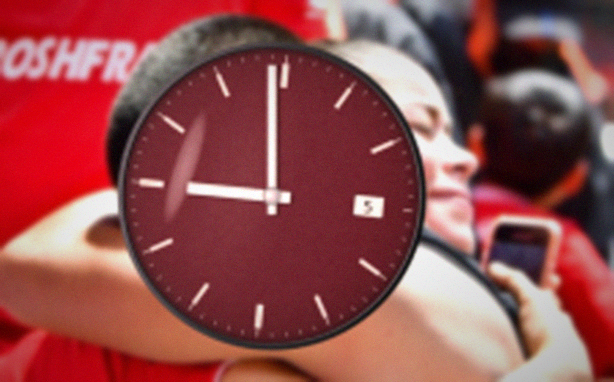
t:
8,59
